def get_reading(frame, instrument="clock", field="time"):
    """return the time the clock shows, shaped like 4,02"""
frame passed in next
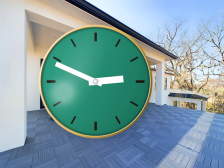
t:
2,49
